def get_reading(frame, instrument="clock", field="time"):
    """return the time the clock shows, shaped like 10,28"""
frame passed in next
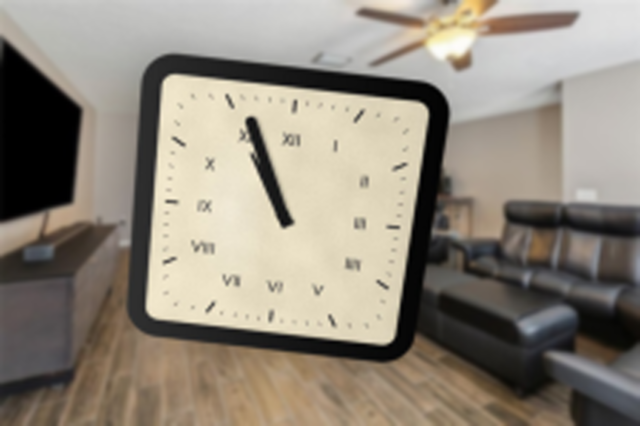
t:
10,56
